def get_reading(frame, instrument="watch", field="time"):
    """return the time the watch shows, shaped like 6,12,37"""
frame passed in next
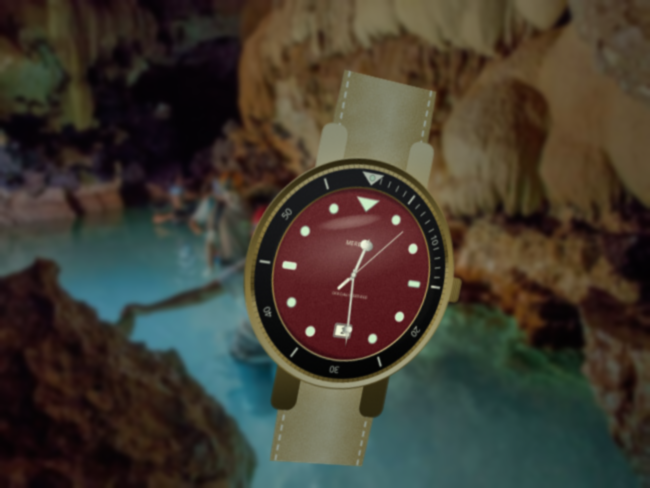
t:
12,29,07
